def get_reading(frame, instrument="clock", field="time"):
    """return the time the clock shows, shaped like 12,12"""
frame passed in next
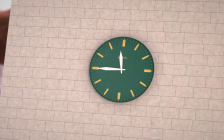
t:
11,45
